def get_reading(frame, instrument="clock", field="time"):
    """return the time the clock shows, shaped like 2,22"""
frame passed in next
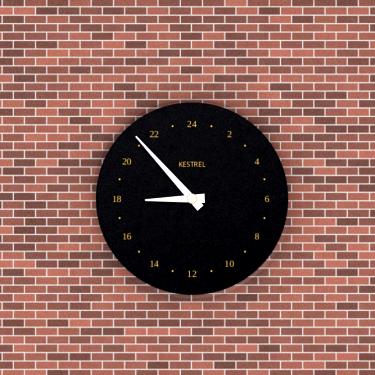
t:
17,53
